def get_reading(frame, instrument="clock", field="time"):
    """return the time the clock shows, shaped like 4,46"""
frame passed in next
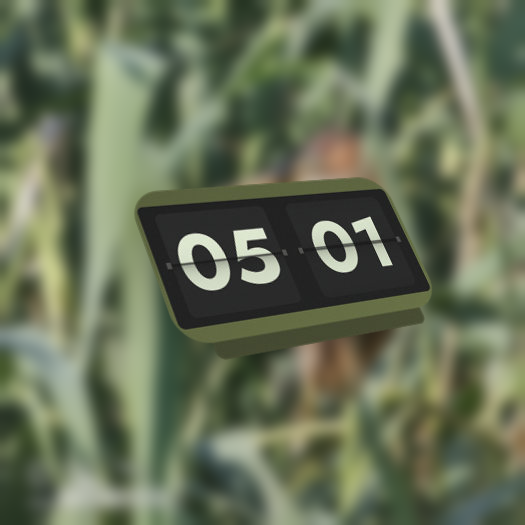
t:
5,01
